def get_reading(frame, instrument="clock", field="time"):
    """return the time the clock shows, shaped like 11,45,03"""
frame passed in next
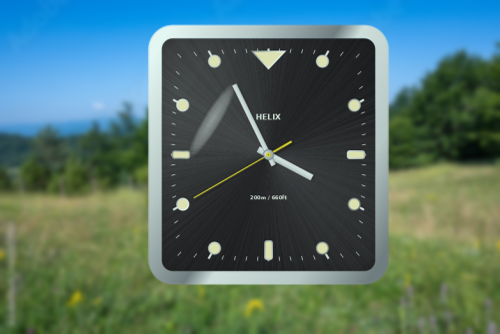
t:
3,55,40
